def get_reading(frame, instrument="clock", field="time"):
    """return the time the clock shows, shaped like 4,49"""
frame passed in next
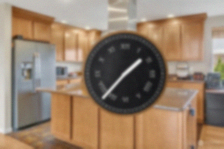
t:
1,37
